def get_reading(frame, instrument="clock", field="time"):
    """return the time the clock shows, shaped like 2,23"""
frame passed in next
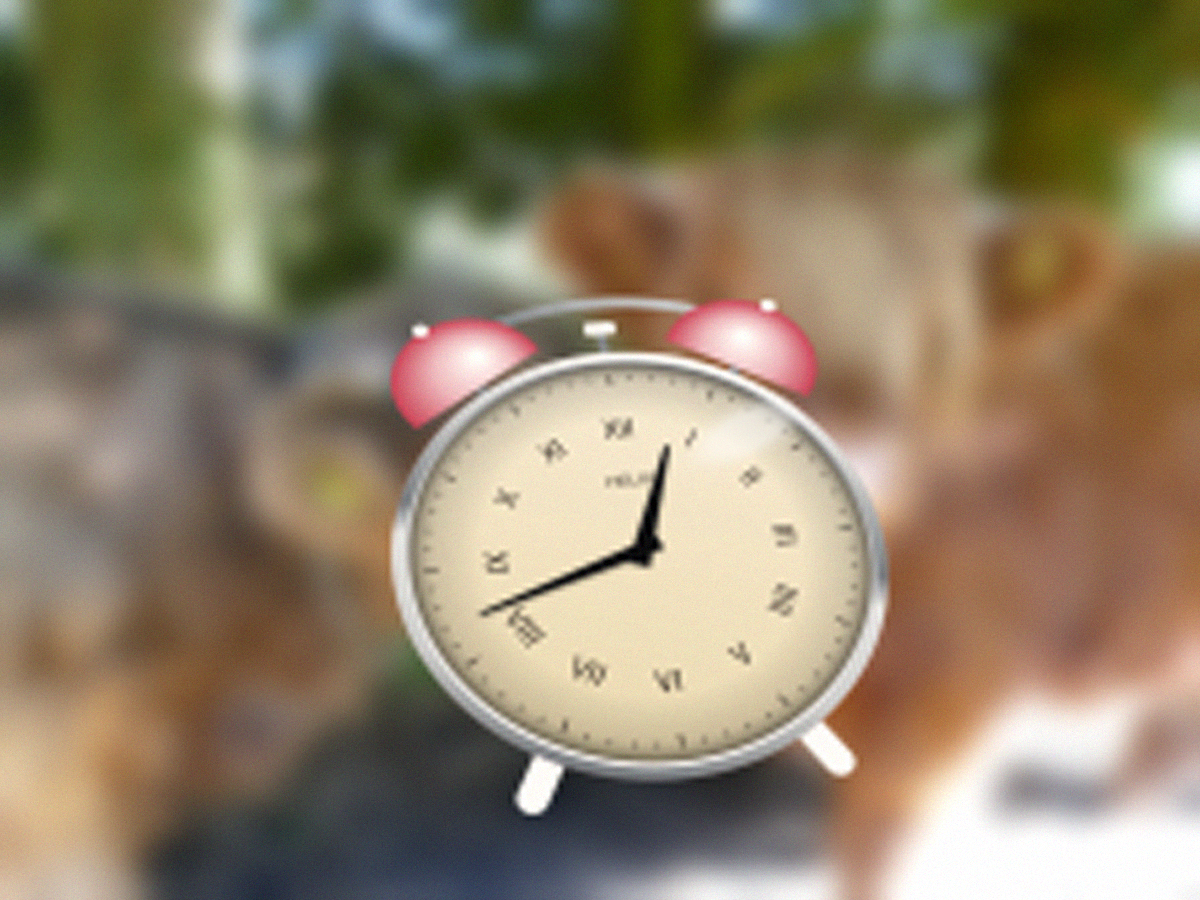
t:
12,42
